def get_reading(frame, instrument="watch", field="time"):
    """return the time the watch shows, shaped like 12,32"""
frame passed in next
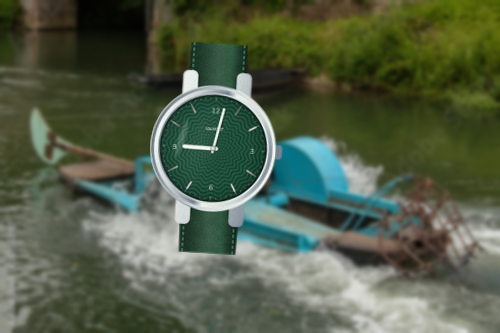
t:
9,02
